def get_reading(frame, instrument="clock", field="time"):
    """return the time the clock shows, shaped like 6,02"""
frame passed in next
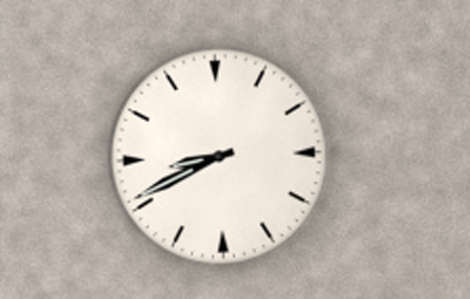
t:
8,41
